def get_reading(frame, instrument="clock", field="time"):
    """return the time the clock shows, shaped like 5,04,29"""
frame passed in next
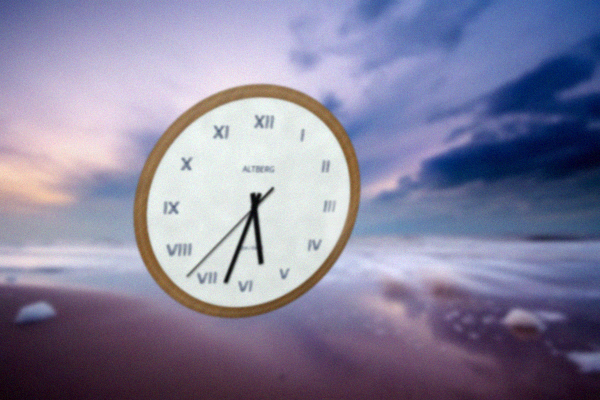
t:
5,32,37
